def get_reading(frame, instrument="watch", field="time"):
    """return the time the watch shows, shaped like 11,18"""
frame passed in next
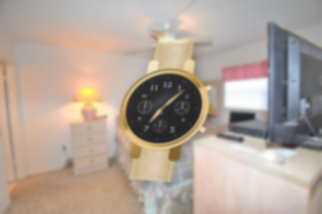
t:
7,07
